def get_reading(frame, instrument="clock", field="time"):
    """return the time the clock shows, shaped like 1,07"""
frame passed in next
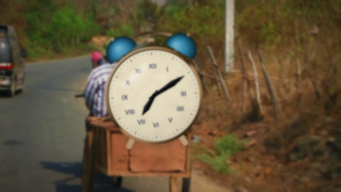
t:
7,10
